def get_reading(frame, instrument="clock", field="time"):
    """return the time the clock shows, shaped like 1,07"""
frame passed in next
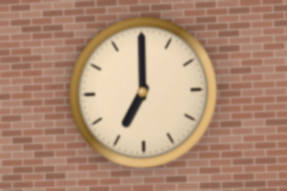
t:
7,00
